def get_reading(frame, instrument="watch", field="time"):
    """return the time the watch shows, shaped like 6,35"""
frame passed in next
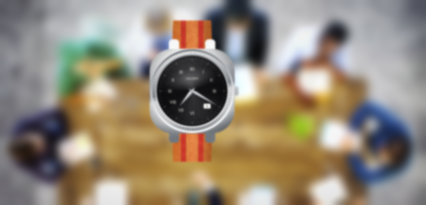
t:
7,20
